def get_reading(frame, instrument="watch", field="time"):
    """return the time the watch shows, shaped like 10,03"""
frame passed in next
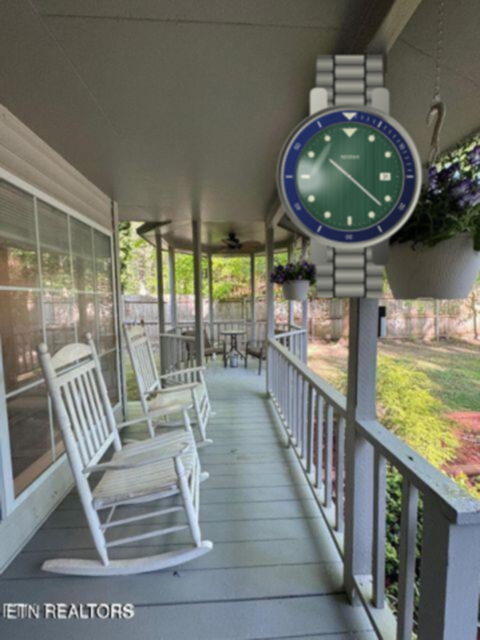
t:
10,22
